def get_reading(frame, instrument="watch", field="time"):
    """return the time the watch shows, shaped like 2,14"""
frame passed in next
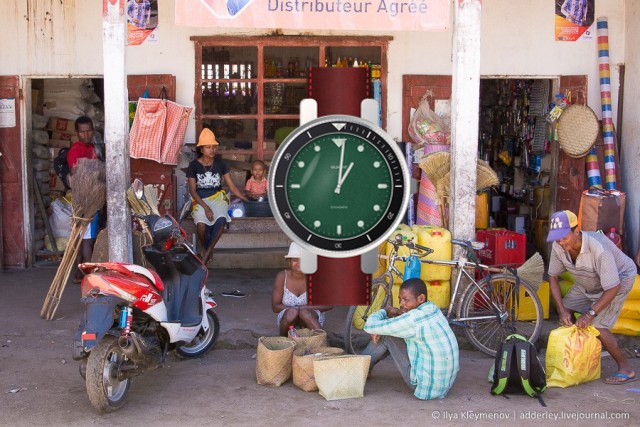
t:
1,01
